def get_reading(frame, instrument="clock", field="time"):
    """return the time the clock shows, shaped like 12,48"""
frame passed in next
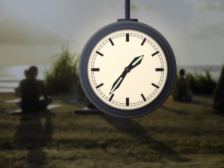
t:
1,36
